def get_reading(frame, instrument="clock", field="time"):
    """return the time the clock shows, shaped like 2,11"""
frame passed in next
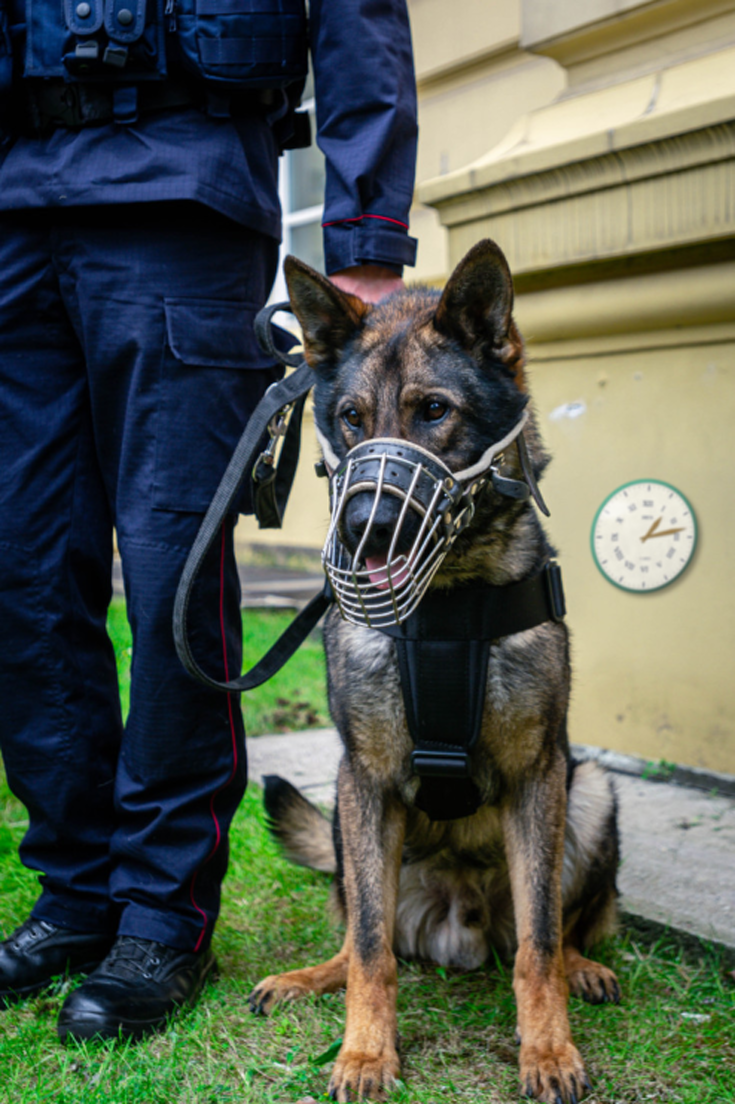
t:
1,13
